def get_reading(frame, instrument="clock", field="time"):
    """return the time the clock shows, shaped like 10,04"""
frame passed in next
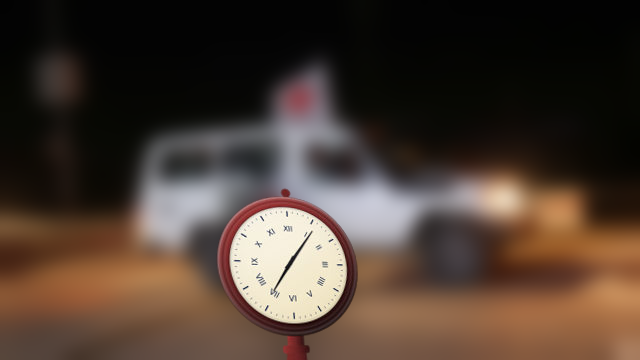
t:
7,06
